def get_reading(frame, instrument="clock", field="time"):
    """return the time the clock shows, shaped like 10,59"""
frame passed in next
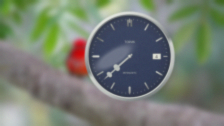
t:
7,38
